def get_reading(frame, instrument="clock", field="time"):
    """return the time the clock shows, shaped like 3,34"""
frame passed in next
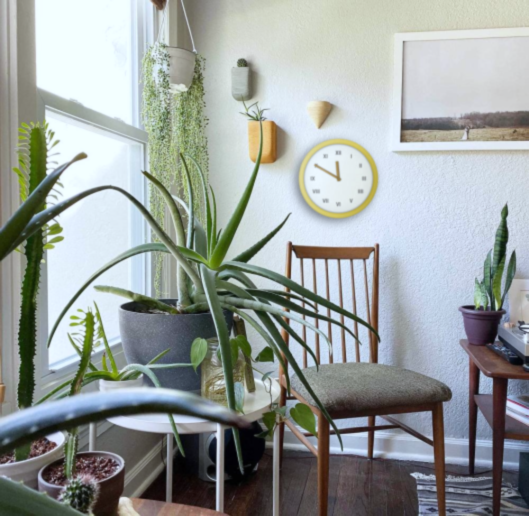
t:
11,50
